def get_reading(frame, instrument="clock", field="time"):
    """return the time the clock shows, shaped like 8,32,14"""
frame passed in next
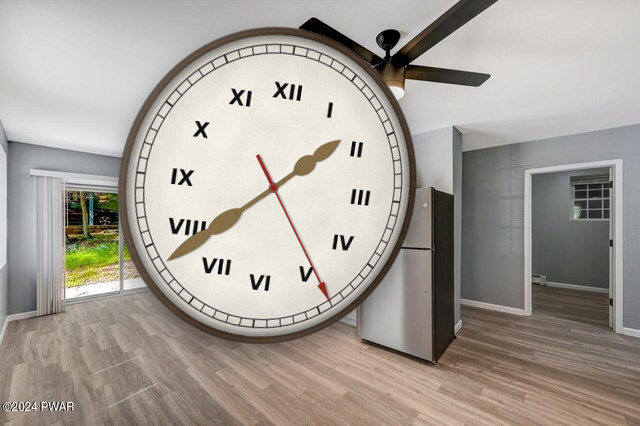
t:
1,38,24
